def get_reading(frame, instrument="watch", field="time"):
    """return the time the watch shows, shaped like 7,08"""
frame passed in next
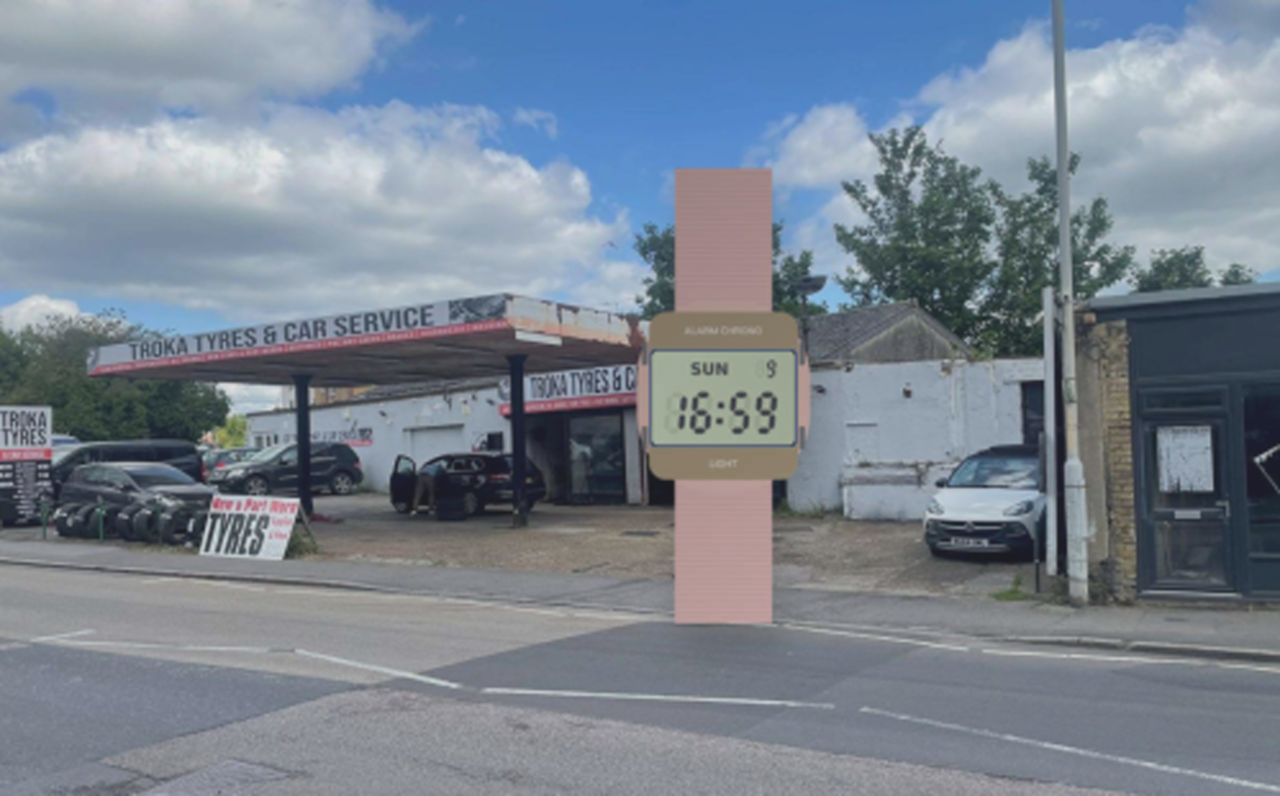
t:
16,59
